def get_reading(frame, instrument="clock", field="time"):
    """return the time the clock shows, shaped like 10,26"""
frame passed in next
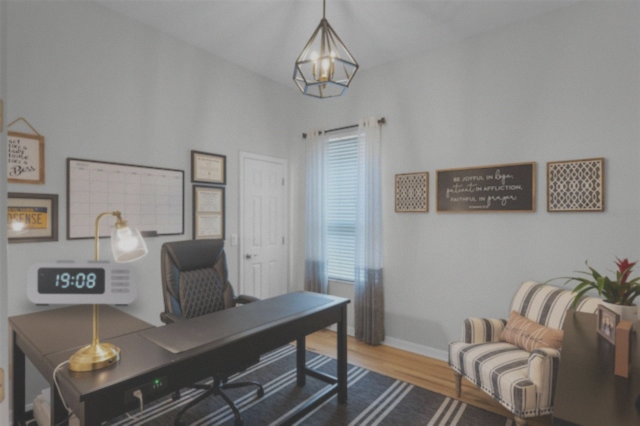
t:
19,08
